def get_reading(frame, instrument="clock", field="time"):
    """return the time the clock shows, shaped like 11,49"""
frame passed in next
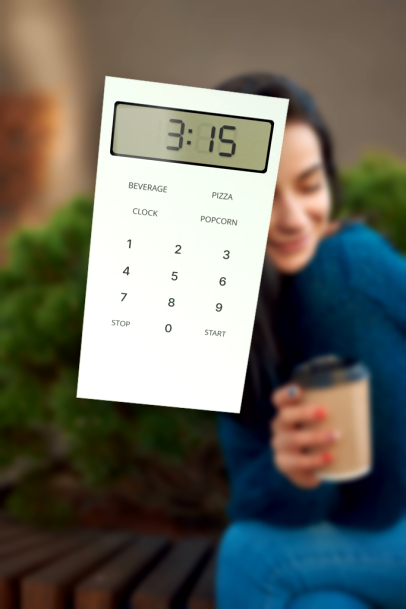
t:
3,15
